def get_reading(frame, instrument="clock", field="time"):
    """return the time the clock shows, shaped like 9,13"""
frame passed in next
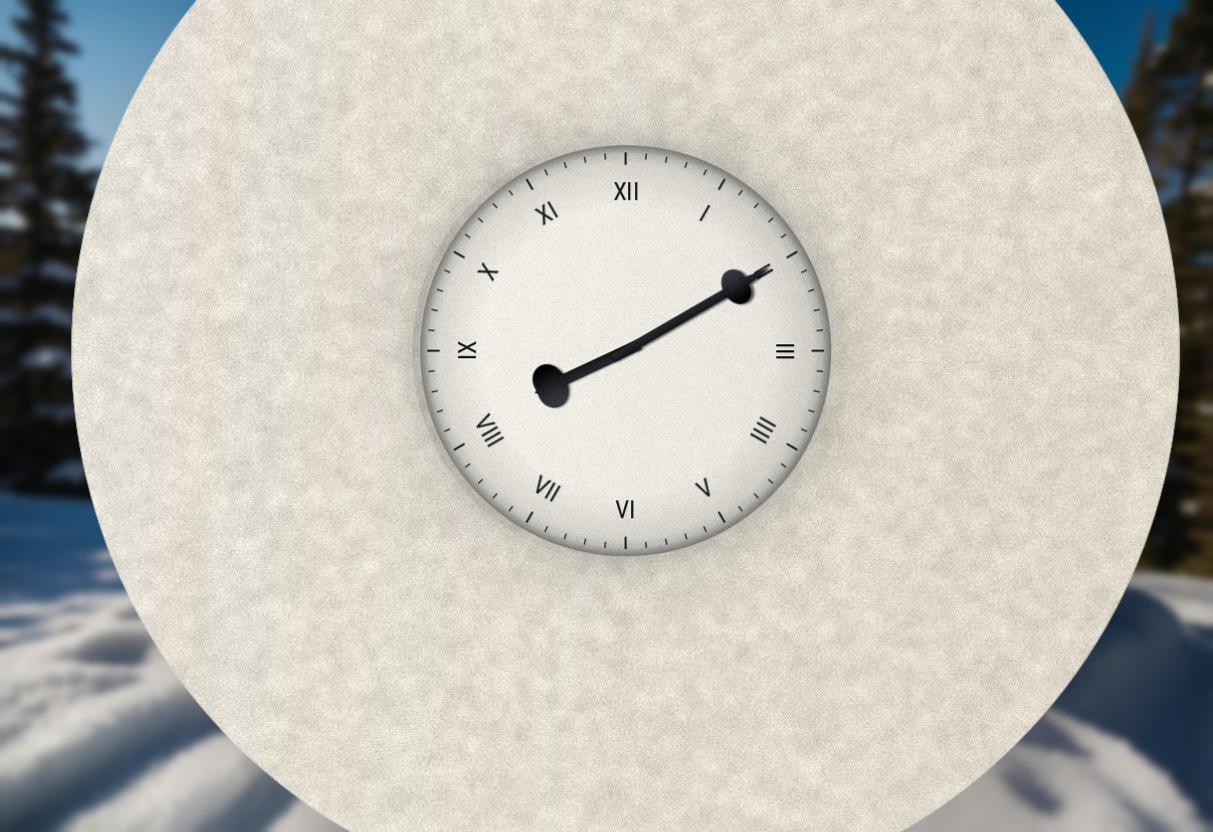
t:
8,10
